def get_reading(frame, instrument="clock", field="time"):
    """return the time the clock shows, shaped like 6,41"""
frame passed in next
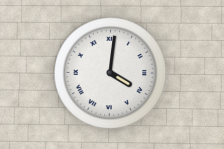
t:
4,01
